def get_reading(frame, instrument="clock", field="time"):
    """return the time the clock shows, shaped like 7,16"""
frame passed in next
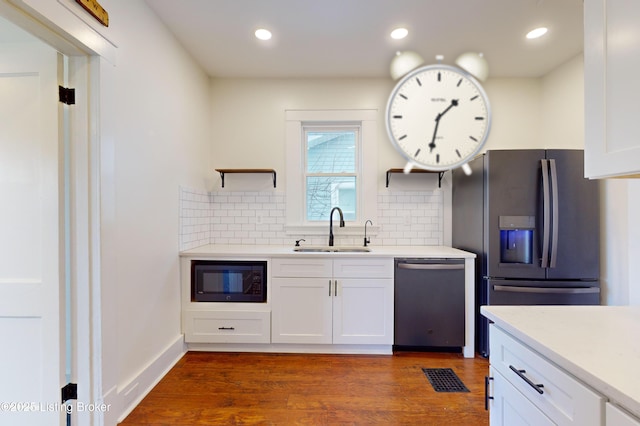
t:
1,32
